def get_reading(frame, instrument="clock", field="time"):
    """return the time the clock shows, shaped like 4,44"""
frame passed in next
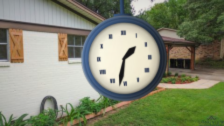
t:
1,32
